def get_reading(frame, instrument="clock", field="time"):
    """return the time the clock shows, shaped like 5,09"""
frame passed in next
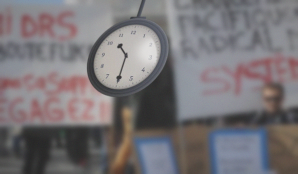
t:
10,30
